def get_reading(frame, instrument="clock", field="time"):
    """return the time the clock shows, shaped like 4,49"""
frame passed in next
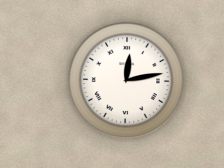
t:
12,13
